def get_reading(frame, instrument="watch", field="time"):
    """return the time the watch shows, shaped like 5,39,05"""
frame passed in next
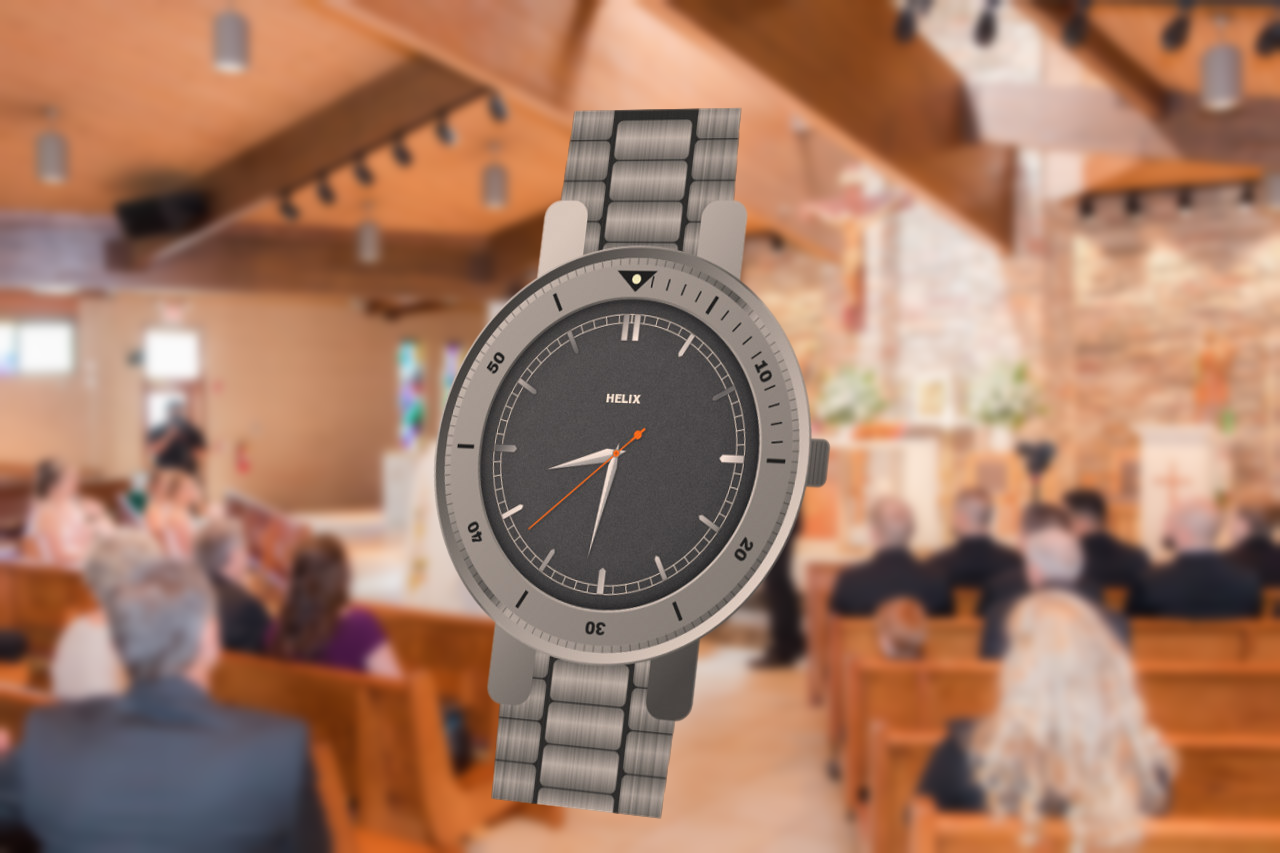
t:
8,31,38
